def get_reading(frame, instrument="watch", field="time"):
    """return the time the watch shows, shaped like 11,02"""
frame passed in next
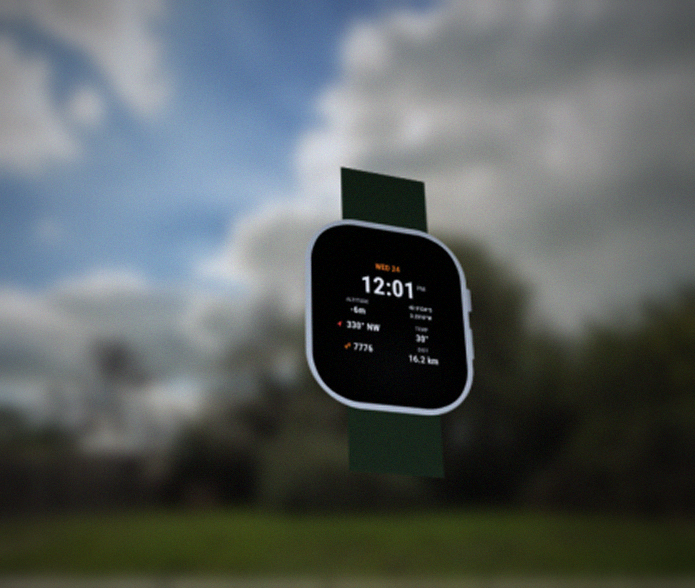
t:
12,01
